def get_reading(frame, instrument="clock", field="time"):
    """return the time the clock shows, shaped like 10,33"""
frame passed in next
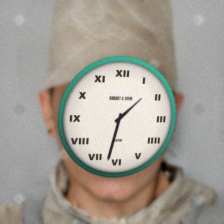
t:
1,32
